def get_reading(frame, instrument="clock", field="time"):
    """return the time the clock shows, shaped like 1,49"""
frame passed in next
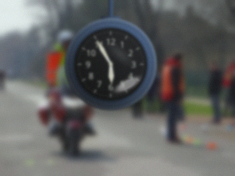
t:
5,55
